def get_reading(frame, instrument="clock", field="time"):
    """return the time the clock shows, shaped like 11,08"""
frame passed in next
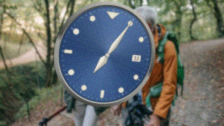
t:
7,05
